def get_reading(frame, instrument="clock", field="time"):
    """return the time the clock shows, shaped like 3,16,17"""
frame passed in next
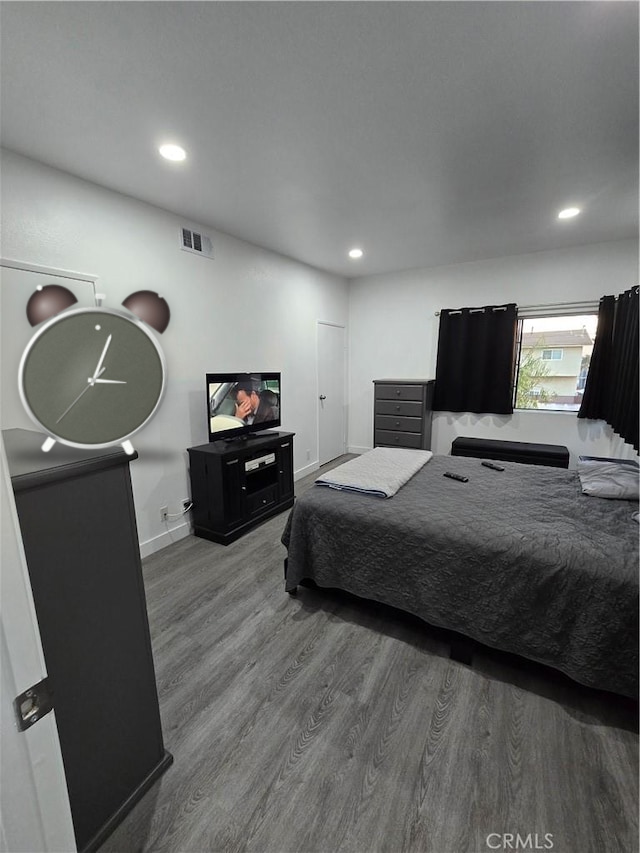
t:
3,02,36
